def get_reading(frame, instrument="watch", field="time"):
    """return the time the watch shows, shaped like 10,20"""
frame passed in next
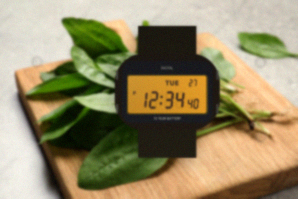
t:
12,34
